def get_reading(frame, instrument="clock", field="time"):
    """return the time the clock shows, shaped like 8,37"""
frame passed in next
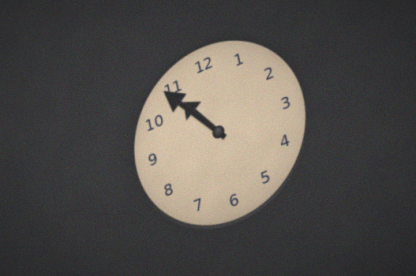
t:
10,54
